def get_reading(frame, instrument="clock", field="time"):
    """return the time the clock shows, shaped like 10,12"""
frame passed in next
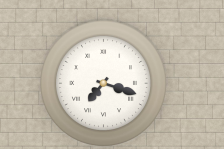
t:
7,18
